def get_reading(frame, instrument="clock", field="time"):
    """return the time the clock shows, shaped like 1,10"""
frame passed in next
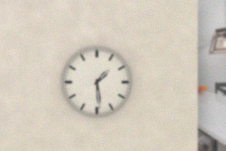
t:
1,29
